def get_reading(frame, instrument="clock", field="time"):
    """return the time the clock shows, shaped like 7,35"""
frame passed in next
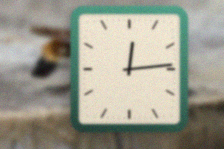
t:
12,14
